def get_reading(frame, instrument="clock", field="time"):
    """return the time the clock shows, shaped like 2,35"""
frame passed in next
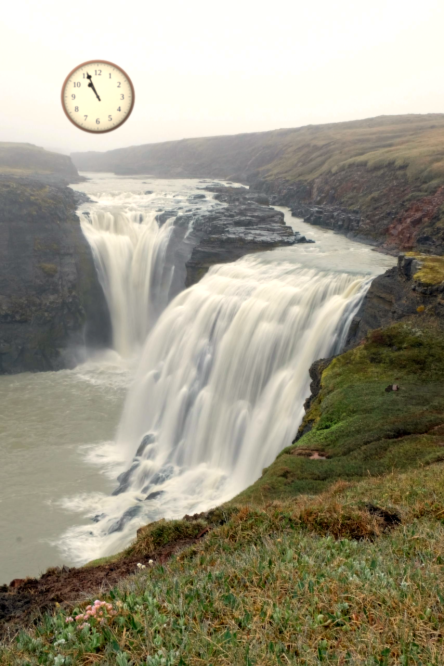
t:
10,56
